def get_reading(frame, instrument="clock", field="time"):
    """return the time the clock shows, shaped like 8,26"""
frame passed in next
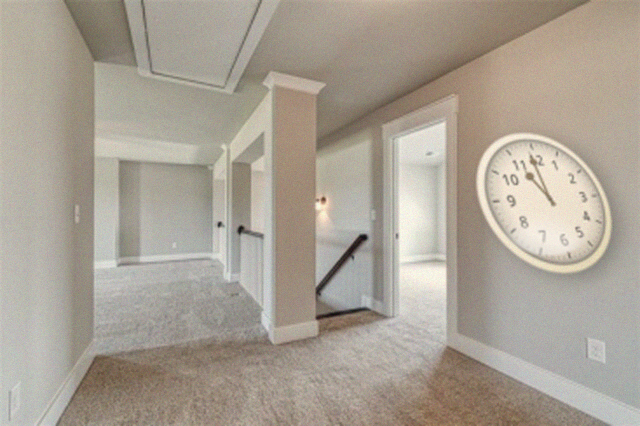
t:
10,59
